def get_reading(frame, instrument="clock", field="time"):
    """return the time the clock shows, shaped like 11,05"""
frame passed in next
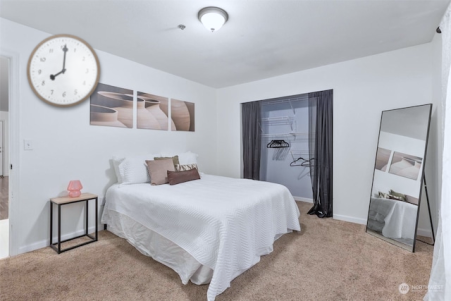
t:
8,01
